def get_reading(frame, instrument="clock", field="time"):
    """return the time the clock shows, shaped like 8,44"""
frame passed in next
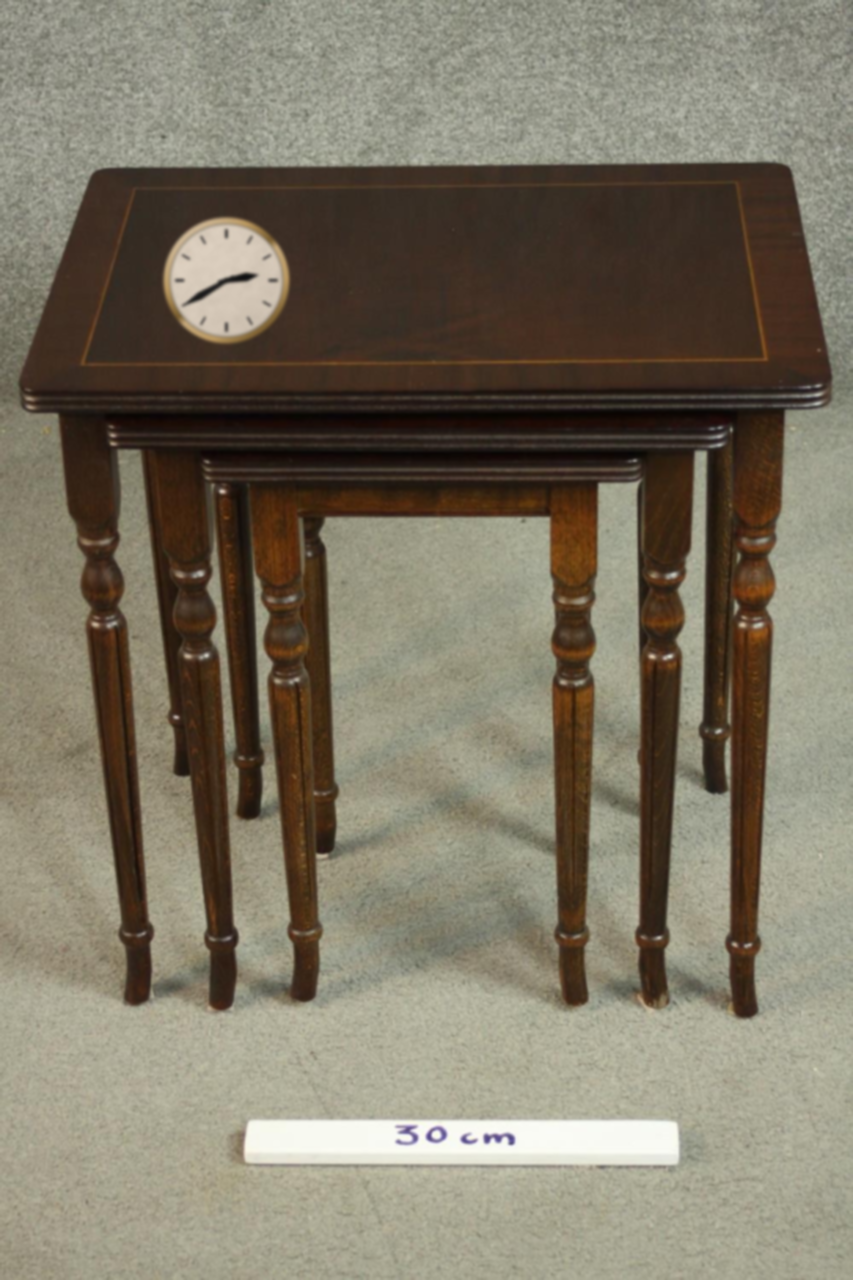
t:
2,40
